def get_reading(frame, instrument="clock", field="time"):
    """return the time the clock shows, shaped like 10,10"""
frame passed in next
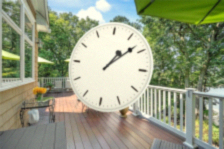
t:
1,08
